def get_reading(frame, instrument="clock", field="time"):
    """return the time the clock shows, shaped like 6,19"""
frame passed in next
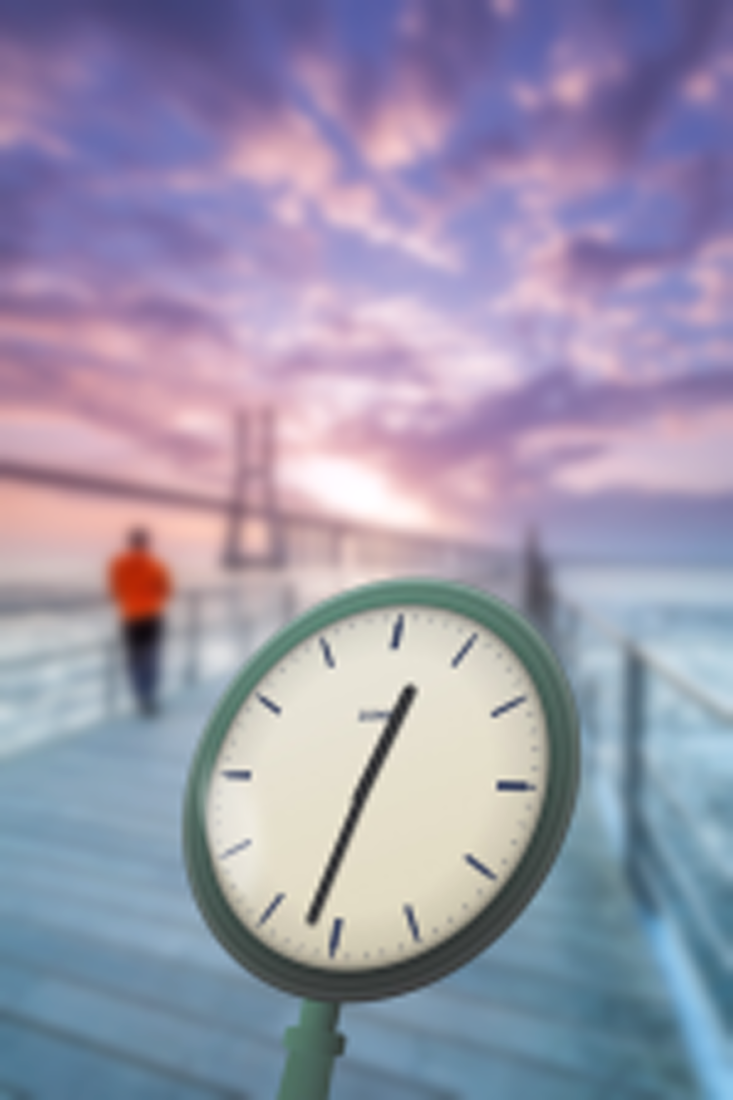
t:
12,32
